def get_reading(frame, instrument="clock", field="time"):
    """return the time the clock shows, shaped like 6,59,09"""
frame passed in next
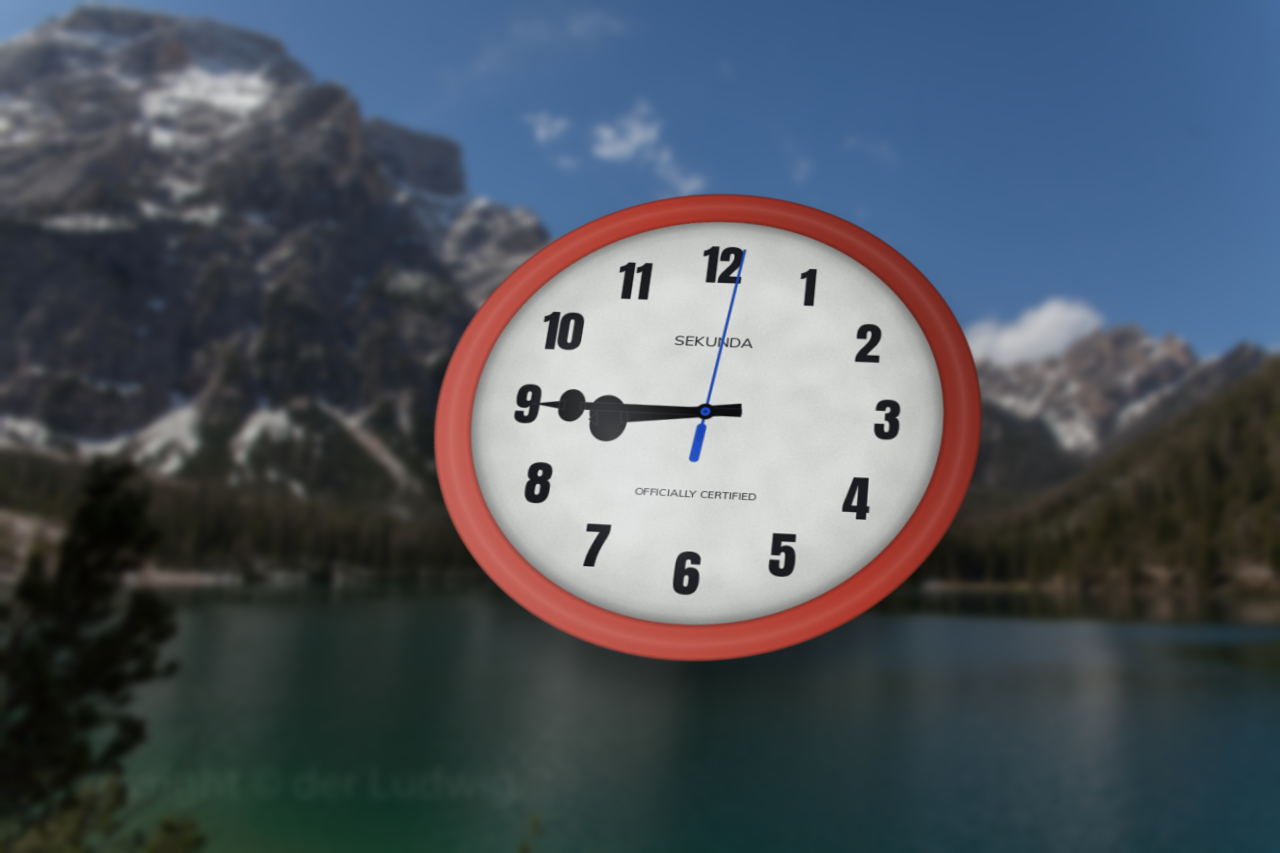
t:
8,45,01
